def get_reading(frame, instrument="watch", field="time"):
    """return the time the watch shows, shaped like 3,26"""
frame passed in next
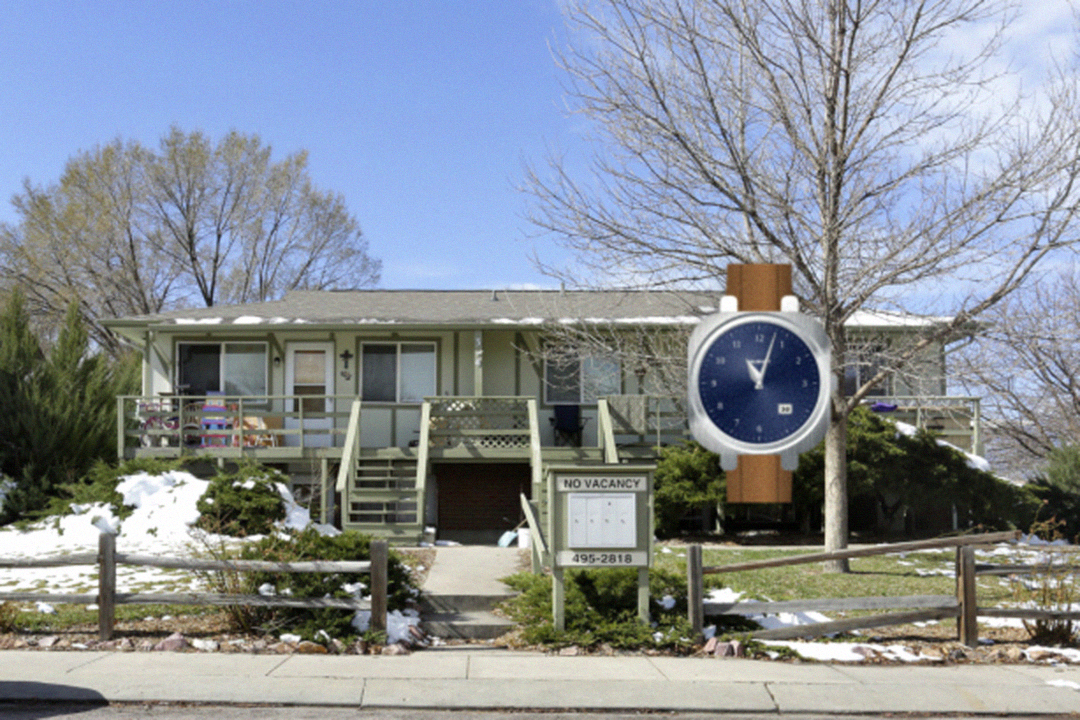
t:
11,03
